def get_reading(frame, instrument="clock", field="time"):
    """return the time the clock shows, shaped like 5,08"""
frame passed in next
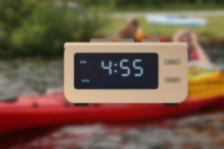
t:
4,55
